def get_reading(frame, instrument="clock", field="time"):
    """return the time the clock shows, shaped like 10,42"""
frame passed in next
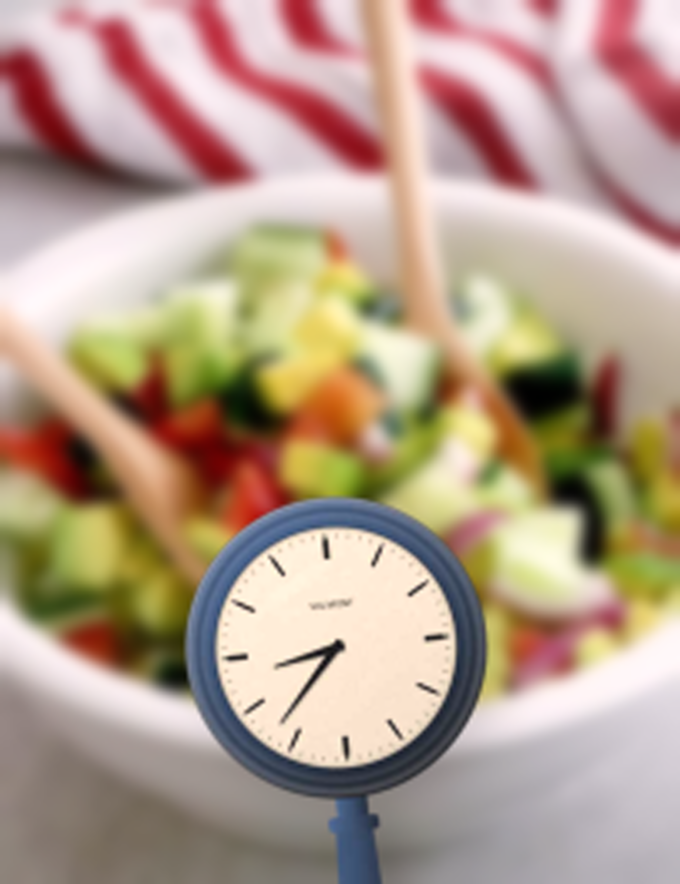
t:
8,37
